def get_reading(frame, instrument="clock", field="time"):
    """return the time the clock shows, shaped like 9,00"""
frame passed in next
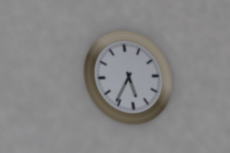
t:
5,36
